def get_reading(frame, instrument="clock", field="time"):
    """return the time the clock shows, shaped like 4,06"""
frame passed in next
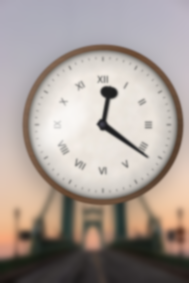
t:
12,21
